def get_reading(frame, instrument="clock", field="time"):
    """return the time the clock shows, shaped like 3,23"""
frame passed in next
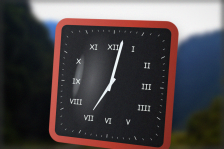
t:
7,02
